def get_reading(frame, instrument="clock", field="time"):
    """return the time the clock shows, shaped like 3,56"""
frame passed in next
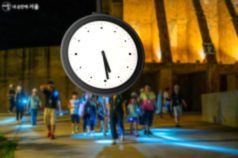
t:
5,29
